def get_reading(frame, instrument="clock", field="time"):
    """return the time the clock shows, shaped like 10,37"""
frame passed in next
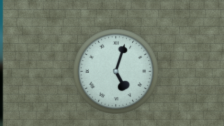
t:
5,03
